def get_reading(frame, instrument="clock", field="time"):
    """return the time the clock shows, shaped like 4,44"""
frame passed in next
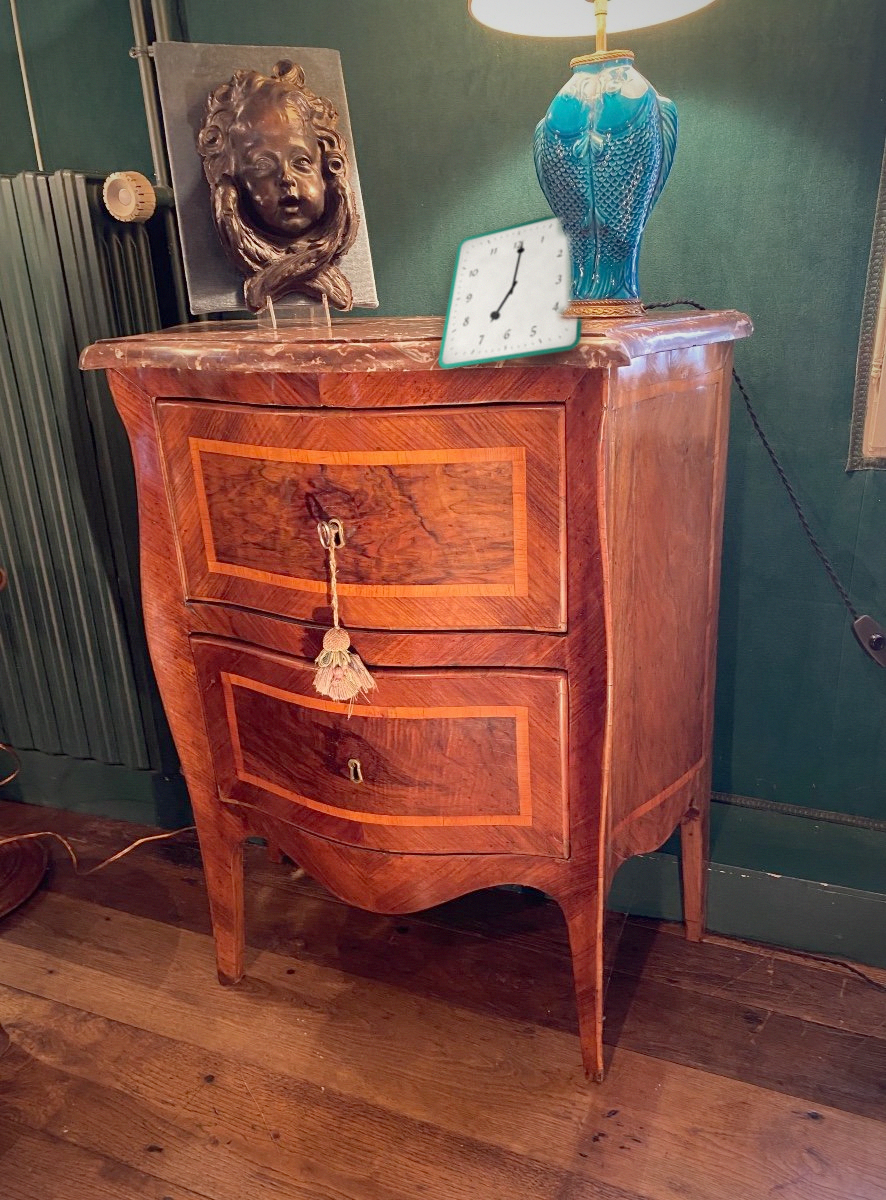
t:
7,01
